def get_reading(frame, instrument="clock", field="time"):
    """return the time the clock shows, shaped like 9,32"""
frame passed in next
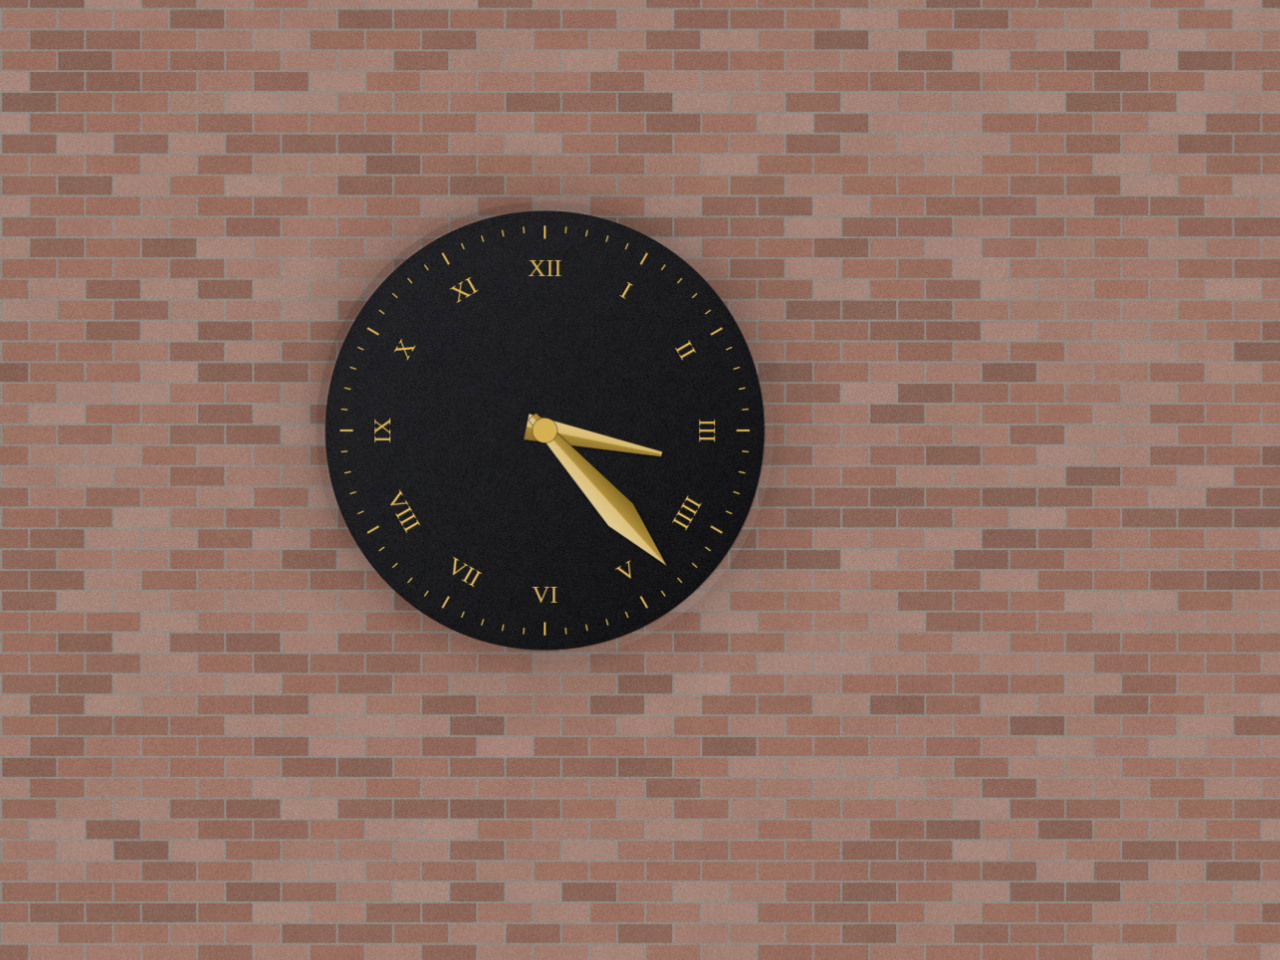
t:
3,23
